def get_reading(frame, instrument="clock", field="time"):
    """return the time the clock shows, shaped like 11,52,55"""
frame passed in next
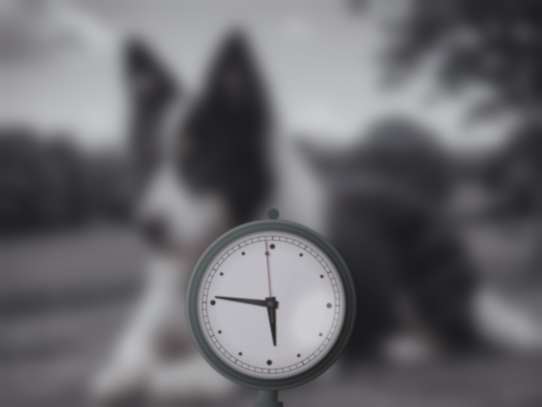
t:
5,45,59
